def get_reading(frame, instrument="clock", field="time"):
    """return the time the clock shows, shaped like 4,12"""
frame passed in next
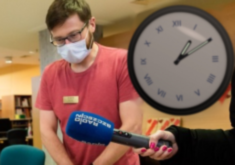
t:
1,10
